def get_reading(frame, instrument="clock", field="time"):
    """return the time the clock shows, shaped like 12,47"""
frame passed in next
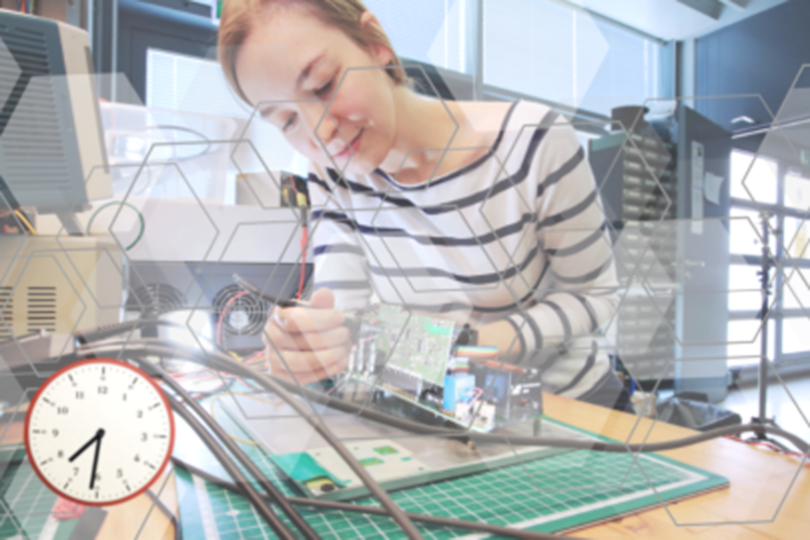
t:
7,31
